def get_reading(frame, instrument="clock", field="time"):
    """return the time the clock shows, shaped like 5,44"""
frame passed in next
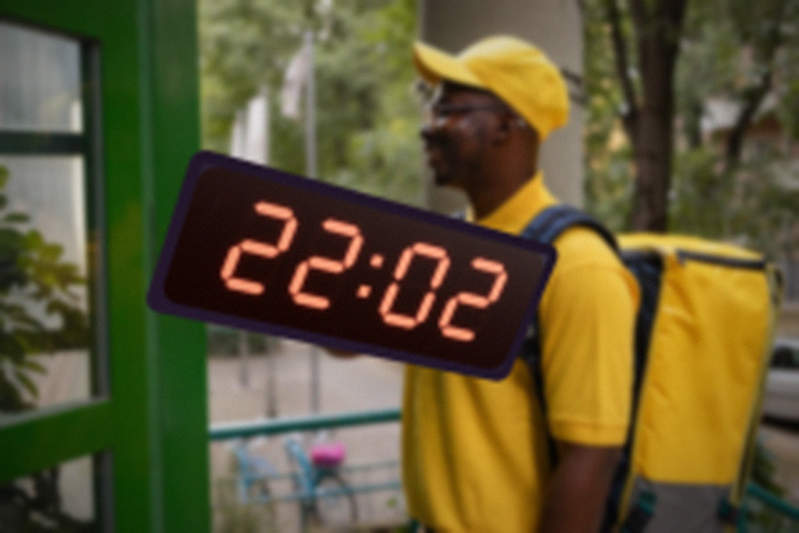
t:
22,02
